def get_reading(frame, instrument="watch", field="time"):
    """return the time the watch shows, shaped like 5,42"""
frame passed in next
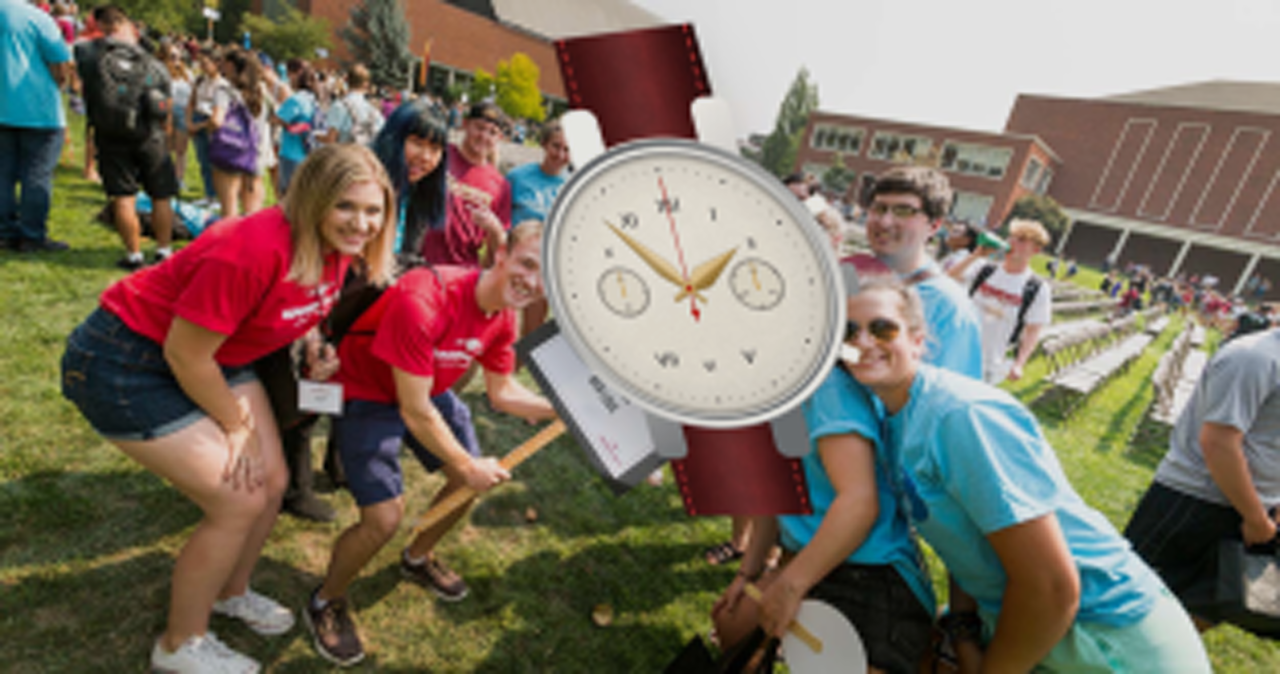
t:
1,53
